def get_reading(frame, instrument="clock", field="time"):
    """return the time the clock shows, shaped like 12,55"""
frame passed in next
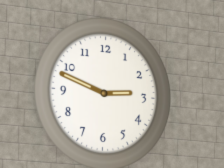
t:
2,48
